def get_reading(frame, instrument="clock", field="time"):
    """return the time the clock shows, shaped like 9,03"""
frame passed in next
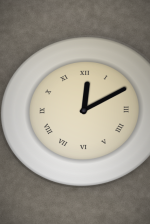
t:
12,10
